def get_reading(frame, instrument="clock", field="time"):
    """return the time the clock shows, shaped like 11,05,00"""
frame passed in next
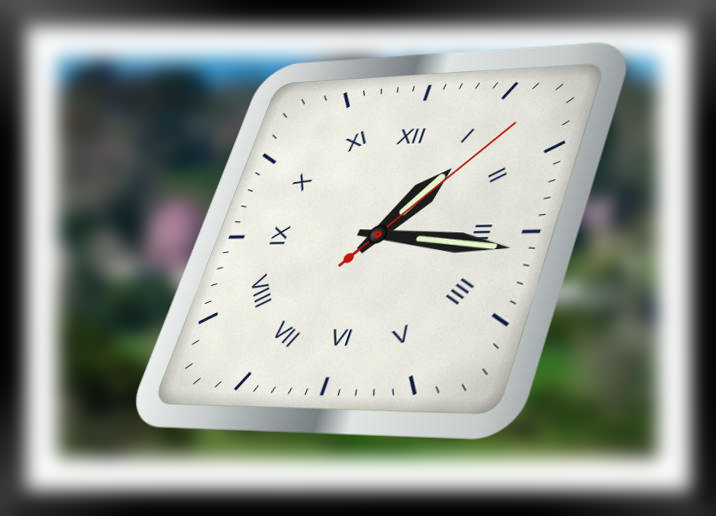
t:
1,16,07
